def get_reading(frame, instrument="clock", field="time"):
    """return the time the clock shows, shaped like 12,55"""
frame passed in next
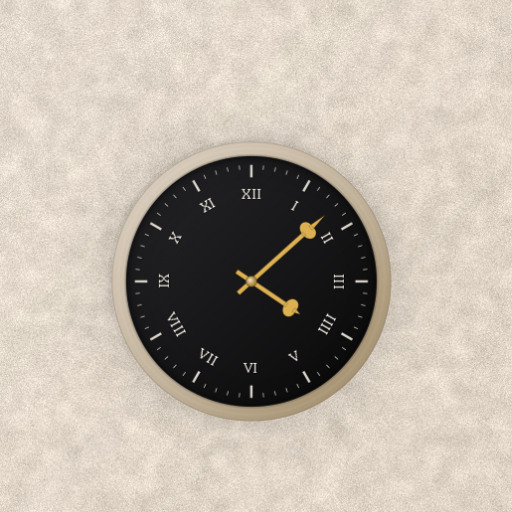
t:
4,08
